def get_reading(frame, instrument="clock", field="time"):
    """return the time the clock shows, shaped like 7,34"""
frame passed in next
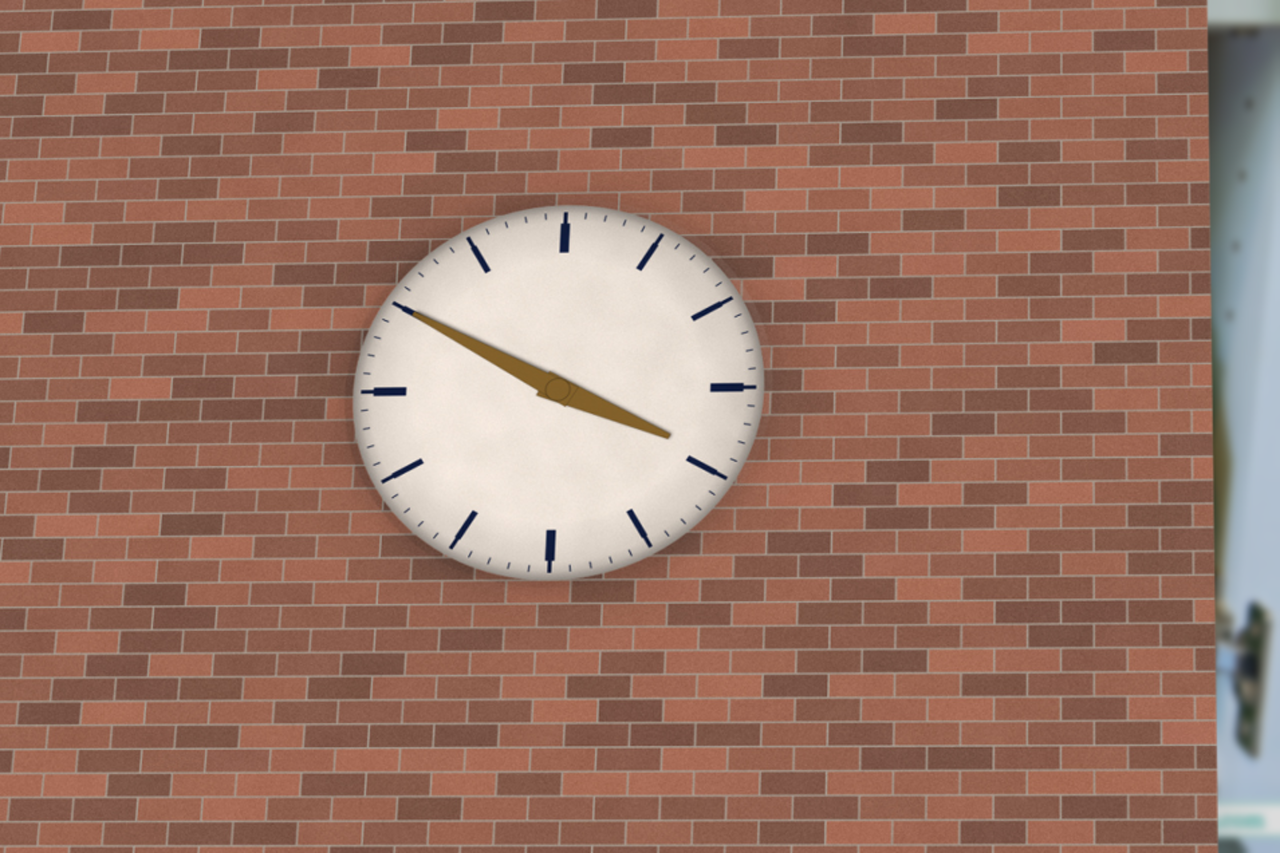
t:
3,50
